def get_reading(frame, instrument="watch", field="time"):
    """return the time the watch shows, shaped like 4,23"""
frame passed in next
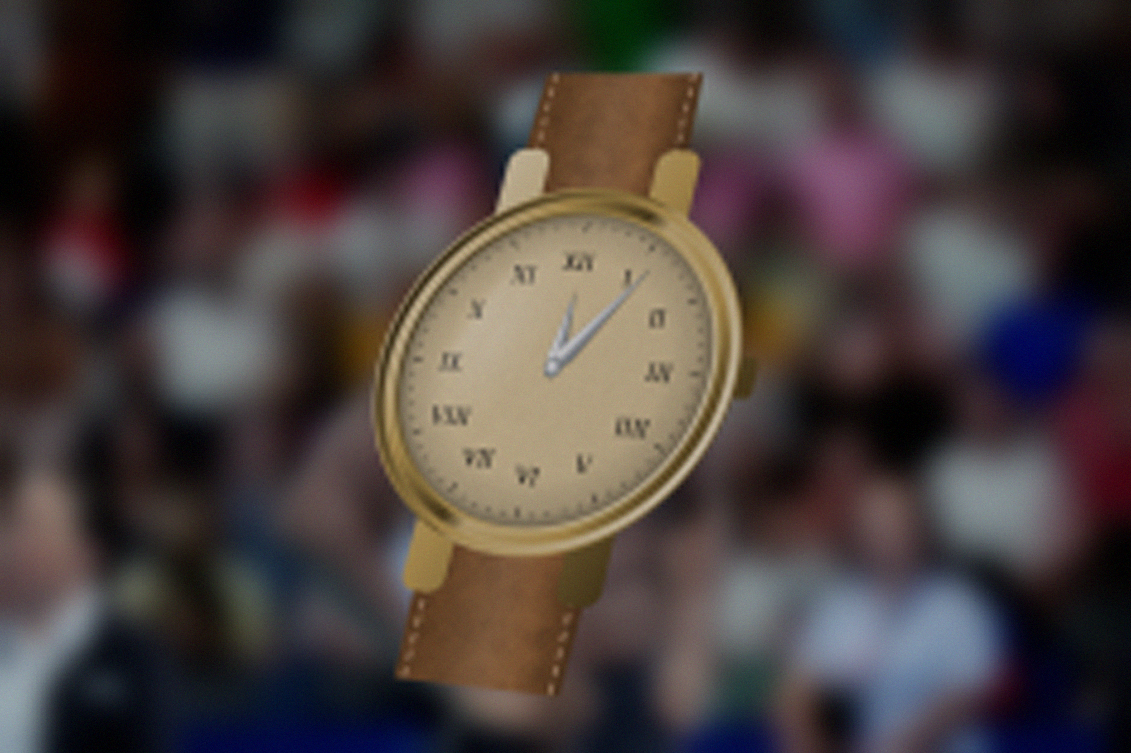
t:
12,06
